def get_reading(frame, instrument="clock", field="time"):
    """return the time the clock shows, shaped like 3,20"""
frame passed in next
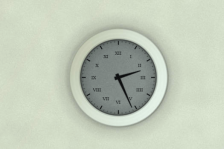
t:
2,26
